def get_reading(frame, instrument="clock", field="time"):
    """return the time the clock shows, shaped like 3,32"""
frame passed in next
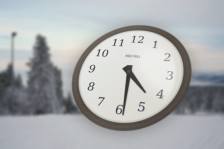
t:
4,29
